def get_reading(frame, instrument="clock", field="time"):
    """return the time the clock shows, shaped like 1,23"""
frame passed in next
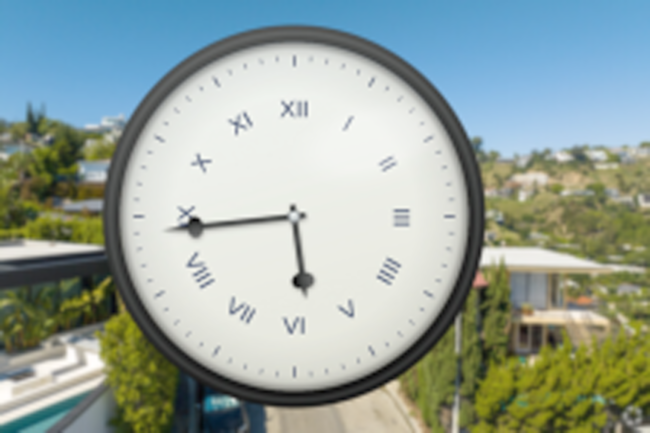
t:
5,44
